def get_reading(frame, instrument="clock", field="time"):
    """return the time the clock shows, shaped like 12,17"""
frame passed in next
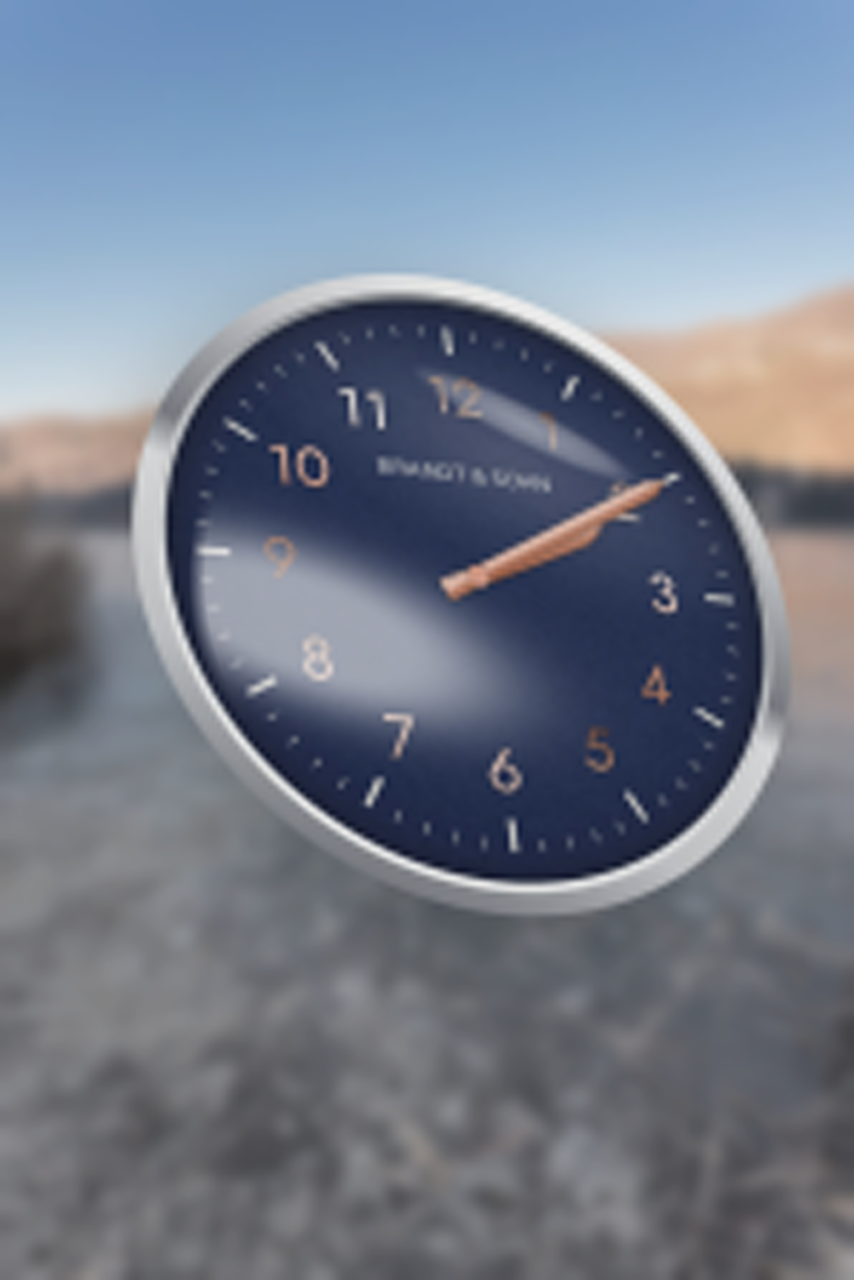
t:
2,10
